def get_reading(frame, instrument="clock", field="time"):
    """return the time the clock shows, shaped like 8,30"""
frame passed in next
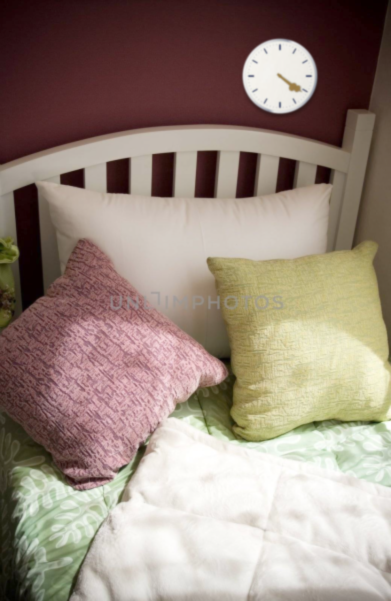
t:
4,21
